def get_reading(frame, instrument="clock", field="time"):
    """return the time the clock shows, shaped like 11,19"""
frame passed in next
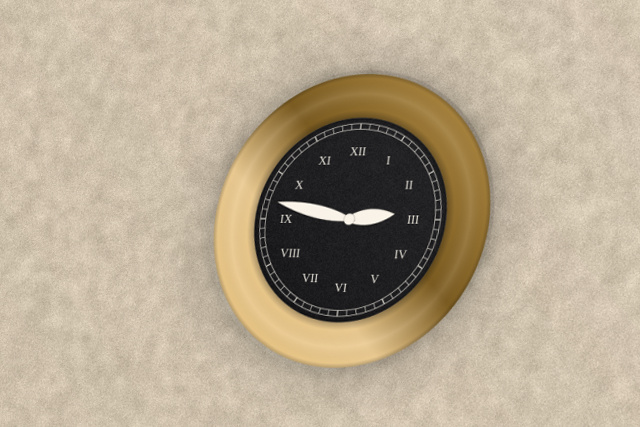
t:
2,47
